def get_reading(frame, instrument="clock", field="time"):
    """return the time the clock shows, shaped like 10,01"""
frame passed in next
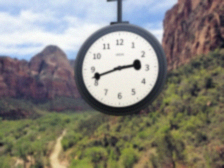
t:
2,42
